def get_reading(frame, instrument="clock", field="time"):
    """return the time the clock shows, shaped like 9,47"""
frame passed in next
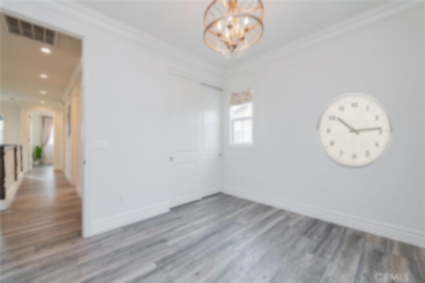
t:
10,14
